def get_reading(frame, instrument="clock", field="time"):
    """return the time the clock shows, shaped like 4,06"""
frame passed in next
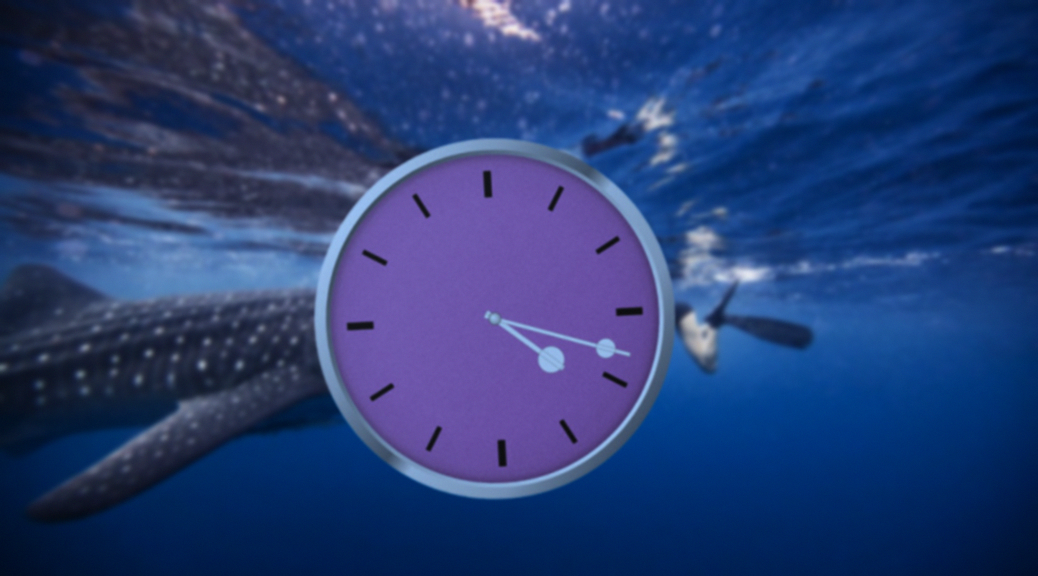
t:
4,18
